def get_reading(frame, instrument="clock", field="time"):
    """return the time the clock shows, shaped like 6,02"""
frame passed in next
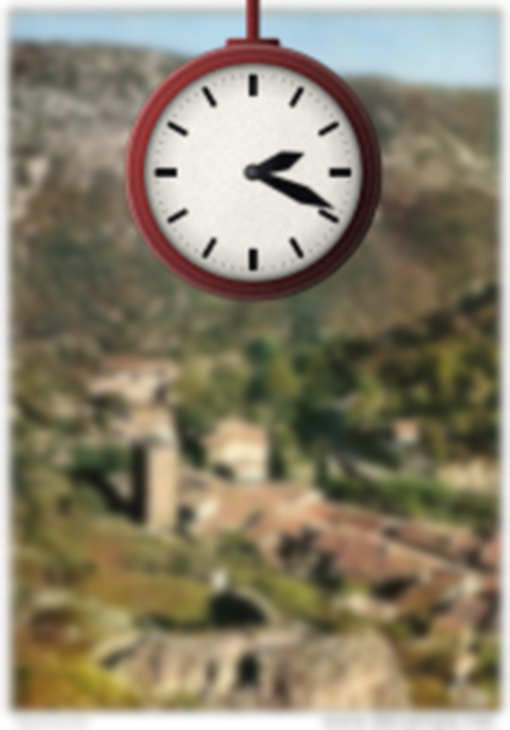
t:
2,19
